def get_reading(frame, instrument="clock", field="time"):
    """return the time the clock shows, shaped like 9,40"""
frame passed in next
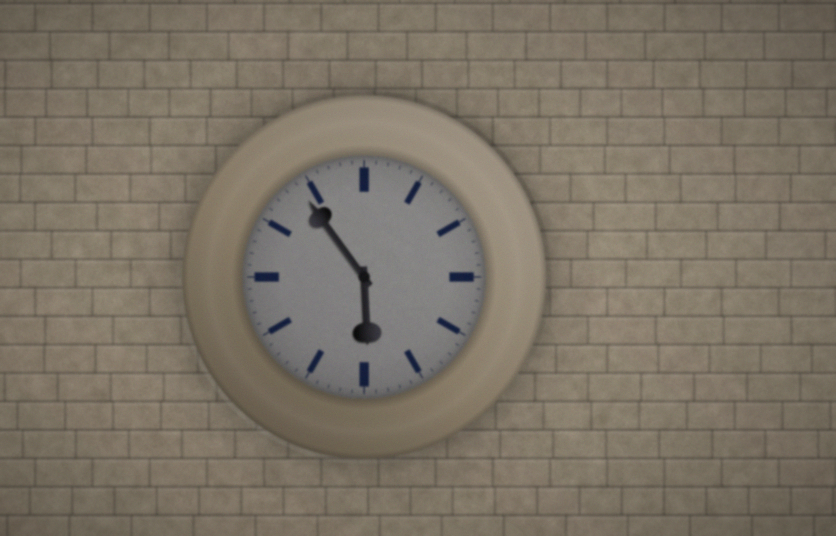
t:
5,54
